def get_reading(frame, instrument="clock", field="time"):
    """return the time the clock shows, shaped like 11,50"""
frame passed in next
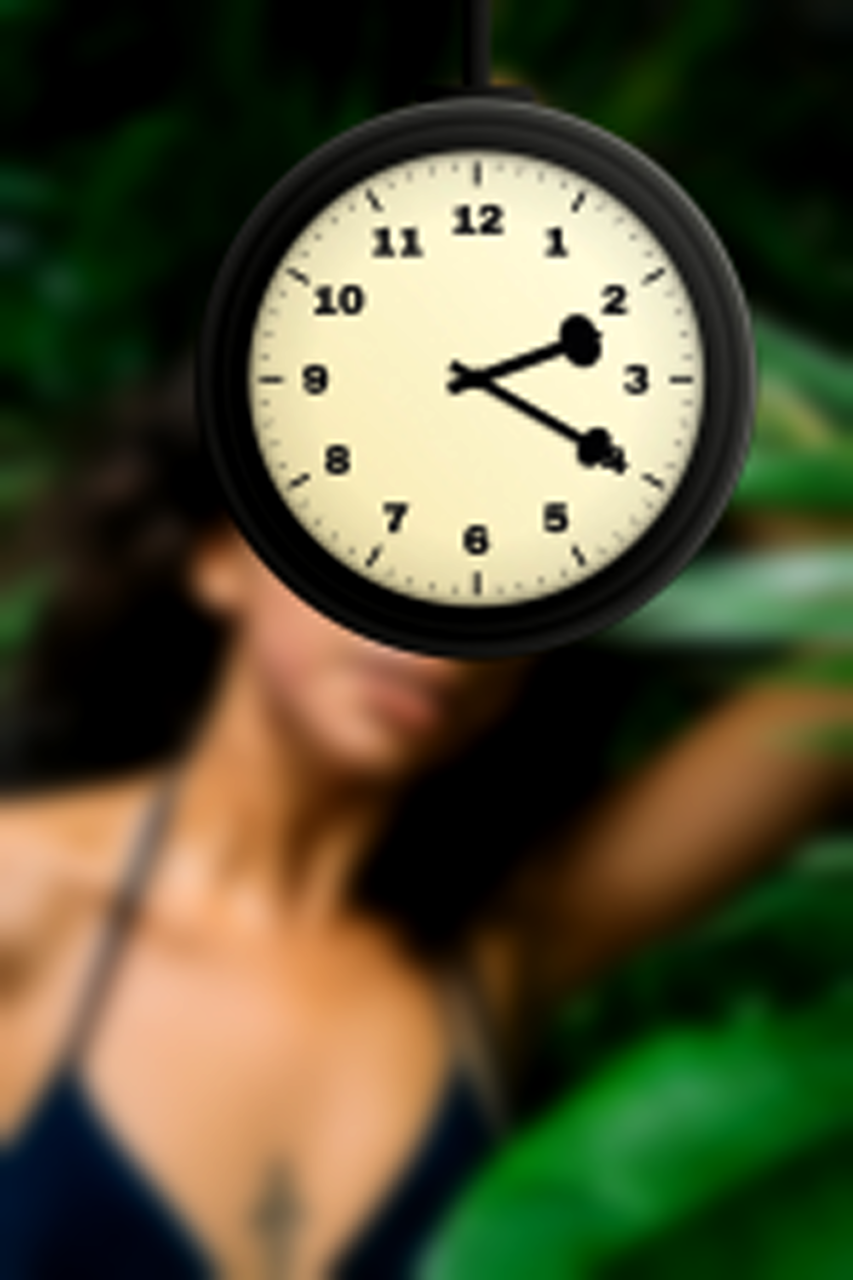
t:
2,20
